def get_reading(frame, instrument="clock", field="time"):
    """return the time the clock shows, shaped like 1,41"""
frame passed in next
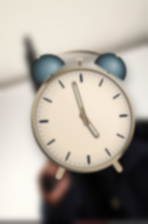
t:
4,58
